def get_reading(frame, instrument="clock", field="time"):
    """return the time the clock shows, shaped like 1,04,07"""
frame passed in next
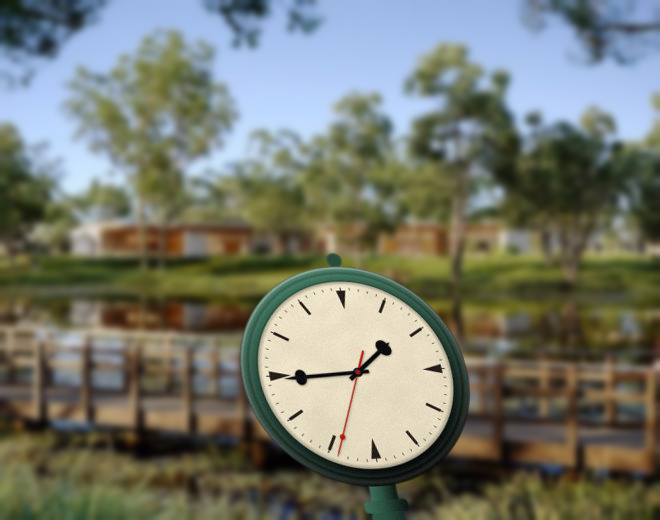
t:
1,44,34
